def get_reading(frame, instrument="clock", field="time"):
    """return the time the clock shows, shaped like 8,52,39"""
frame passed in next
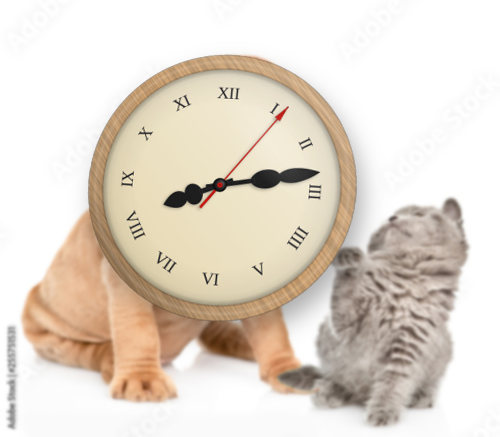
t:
8,13,06
